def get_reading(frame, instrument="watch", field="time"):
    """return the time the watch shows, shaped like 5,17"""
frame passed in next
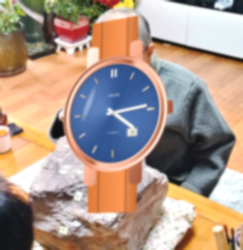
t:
4,14
